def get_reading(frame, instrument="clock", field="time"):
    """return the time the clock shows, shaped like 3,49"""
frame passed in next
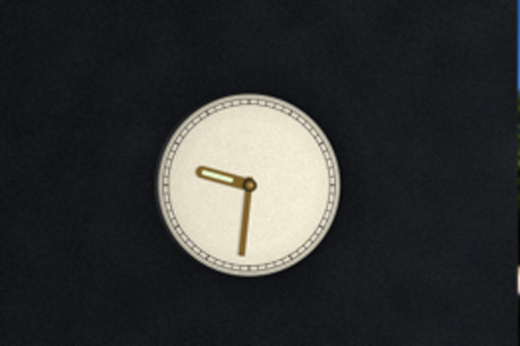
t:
9,31
